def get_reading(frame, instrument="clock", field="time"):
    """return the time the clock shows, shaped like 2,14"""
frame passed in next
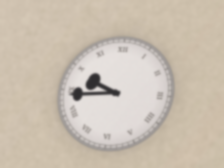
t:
9,44
